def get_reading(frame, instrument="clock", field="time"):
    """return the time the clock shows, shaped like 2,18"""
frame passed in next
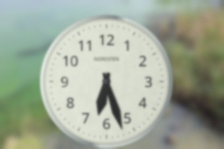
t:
6,27
